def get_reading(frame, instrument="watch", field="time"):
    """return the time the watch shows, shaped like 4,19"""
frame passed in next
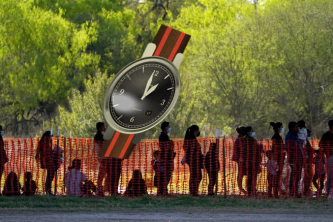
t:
12,59
